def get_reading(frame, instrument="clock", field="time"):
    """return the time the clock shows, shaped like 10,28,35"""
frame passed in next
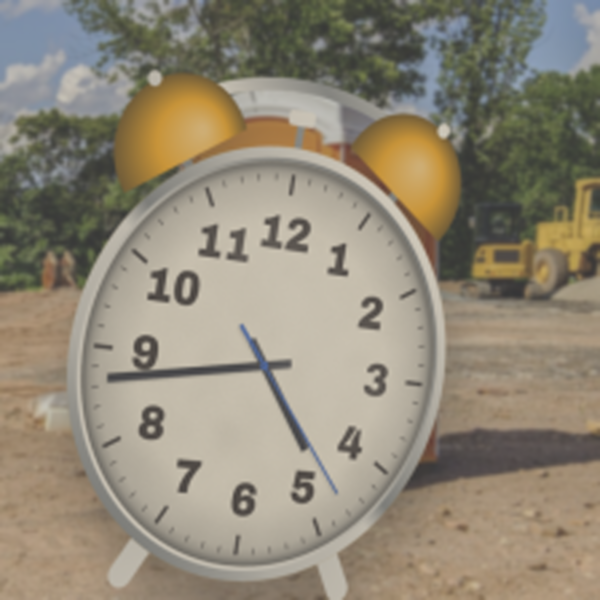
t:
4,43,23
